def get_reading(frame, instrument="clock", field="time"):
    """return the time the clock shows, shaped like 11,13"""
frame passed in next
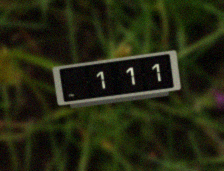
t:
1,11
